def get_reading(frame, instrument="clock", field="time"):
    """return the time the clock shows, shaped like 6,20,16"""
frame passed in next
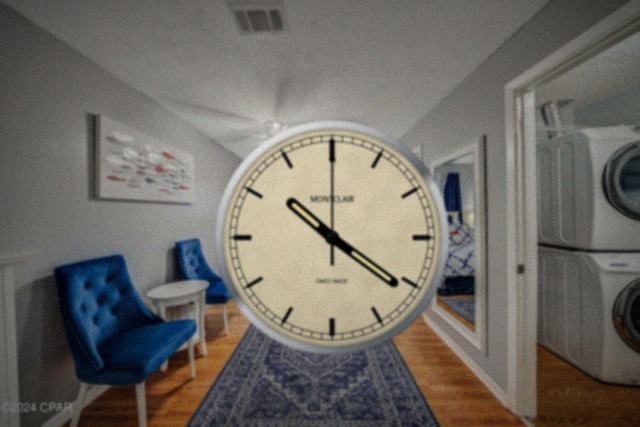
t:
10,21,00
